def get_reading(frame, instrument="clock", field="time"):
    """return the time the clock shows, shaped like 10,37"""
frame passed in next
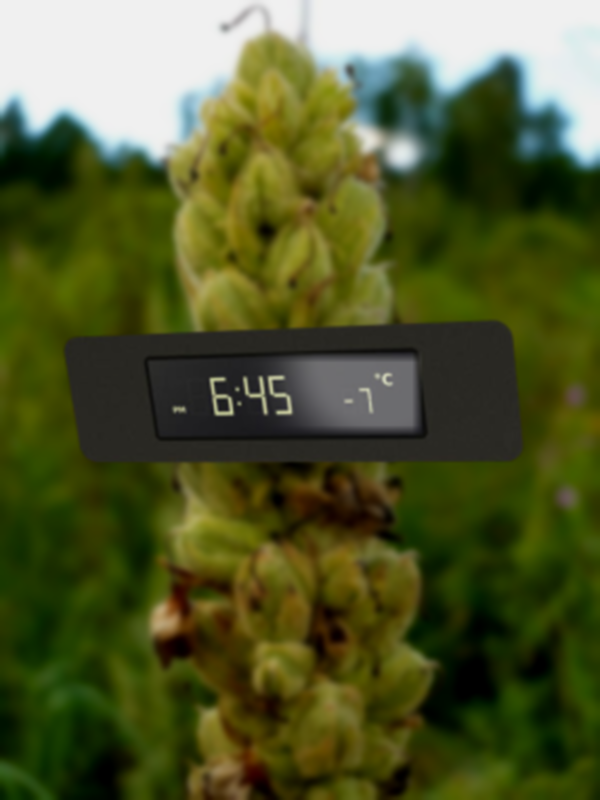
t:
6,45
